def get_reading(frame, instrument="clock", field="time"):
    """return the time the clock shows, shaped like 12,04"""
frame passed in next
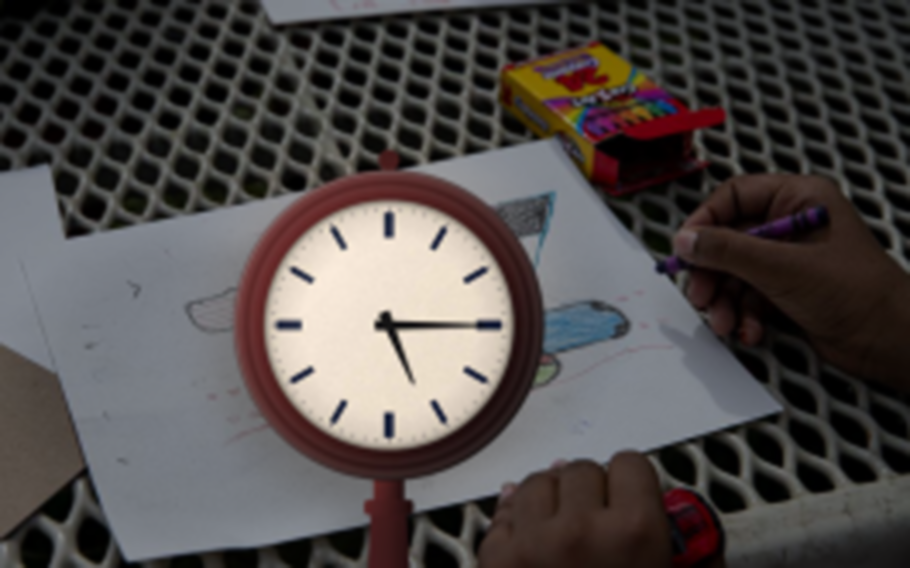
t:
5,15
